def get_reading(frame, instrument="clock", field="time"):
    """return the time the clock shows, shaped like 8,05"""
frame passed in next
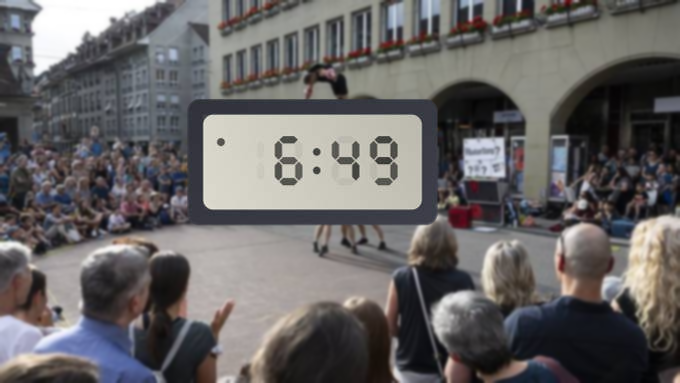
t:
6,49
